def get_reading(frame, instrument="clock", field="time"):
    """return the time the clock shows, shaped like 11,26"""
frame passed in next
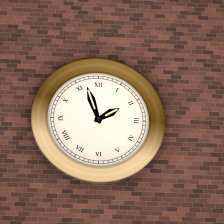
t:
1,57
